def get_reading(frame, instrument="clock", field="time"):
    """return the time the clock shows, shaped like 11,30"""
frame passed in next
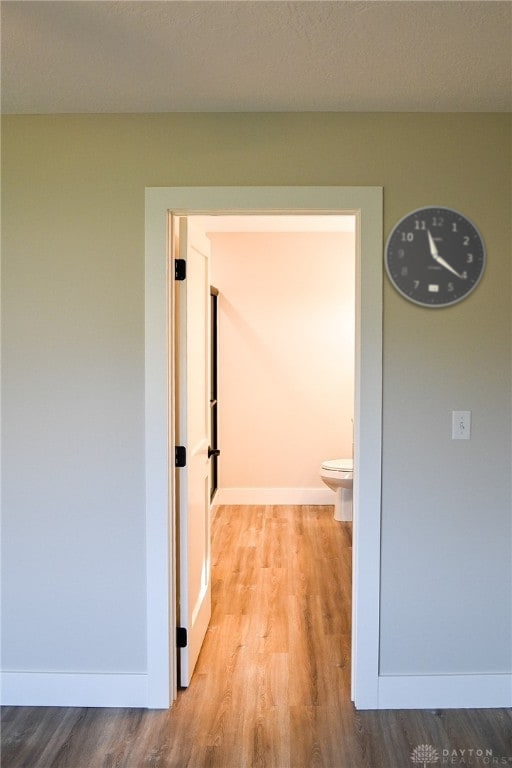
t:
11,21
